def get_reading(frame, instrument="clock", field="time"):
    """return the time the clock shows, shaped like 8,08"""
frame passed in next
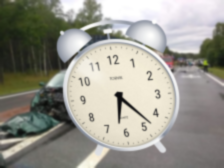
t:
6,23
